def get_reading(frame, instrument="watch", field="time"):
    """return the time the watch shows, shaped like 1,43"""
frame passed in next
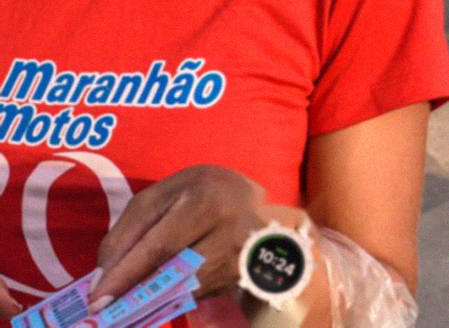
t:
10,24
